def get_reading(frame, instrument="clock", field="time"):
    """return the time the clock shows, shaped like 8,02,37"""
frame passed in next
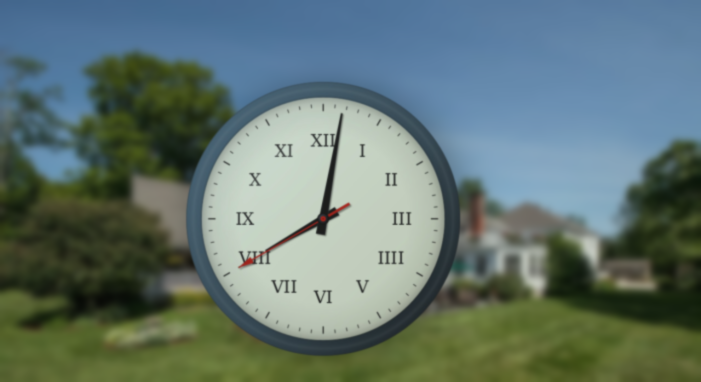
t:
8,01,40
